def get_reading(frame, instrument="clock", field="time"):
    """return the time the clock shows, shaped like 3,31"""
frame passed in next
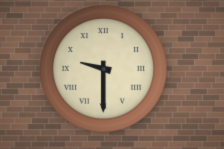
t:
9,30
